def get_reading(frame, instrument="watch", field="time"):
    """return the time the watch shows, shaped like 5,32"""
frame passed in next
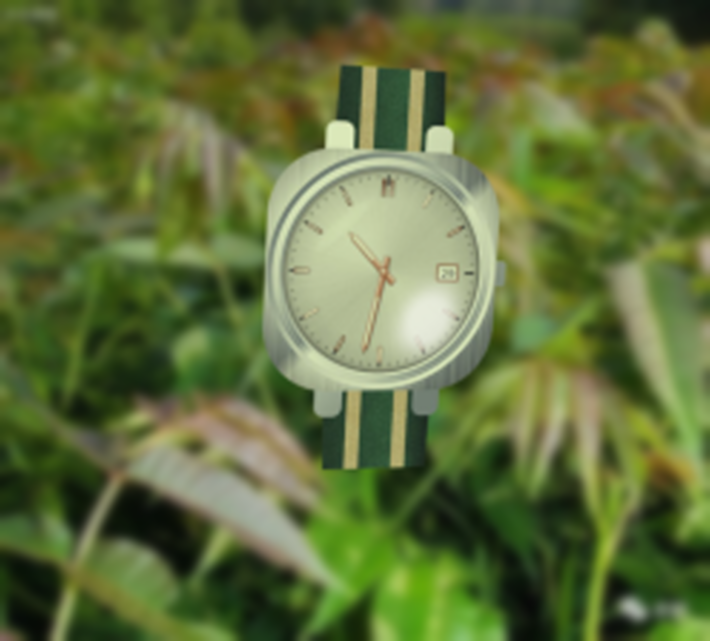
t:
10,32
